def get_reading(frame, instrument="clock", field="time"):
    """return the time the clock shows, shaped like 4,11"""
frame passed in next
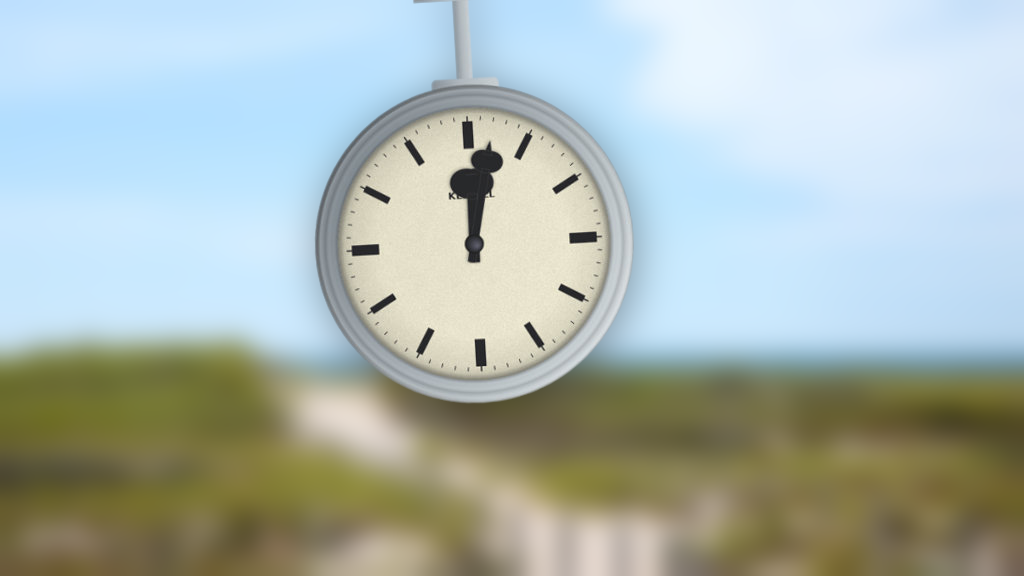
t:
12,02
